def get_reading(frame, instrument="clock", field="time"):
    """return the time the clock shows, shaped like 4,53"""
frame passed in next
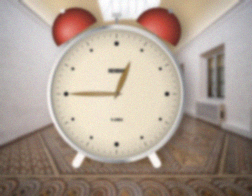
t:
12,45
